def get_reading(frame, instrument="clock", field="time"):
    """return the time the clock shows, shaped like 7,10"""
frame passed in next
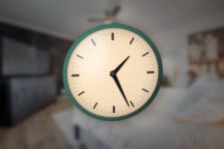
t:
1,26
